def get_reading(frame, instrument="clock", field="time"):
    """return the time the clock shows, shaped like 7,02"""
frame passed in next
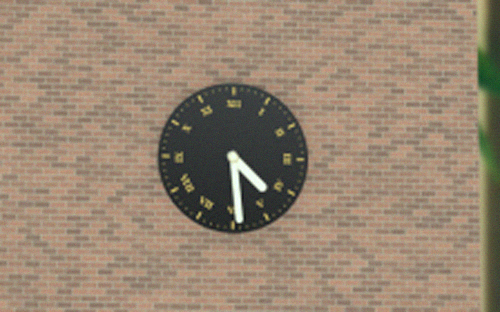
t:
4,29
